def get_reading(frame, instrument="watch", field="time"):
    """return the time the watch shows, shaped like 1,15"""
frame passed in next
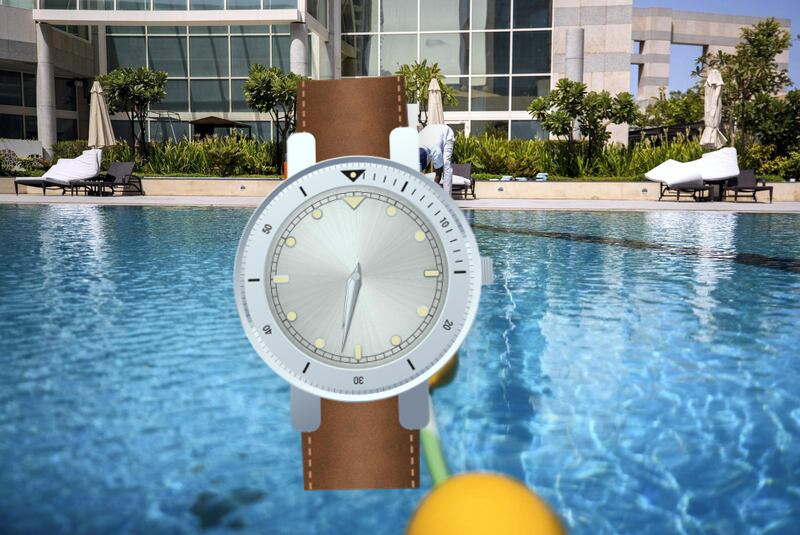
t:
6,32
